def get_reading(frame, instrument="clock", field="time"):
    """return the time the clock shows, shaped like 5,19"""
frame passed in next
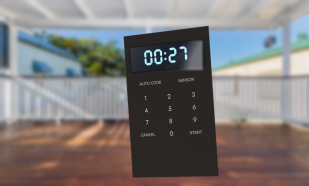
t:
0,27
